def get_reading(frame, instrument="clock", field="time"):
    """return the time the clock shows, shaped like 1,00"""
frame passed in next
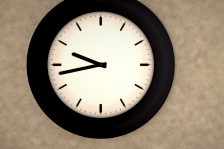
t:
9,43
